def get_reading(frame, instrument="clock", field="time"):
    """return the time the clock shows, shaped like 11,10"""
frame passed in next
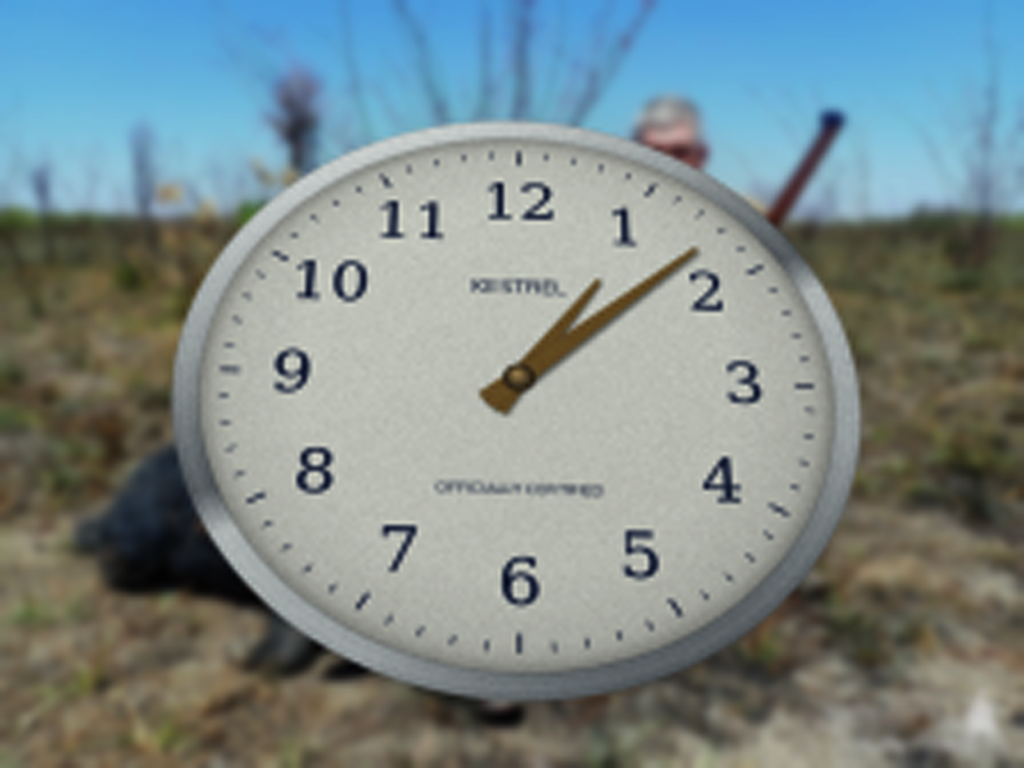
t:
1,08
